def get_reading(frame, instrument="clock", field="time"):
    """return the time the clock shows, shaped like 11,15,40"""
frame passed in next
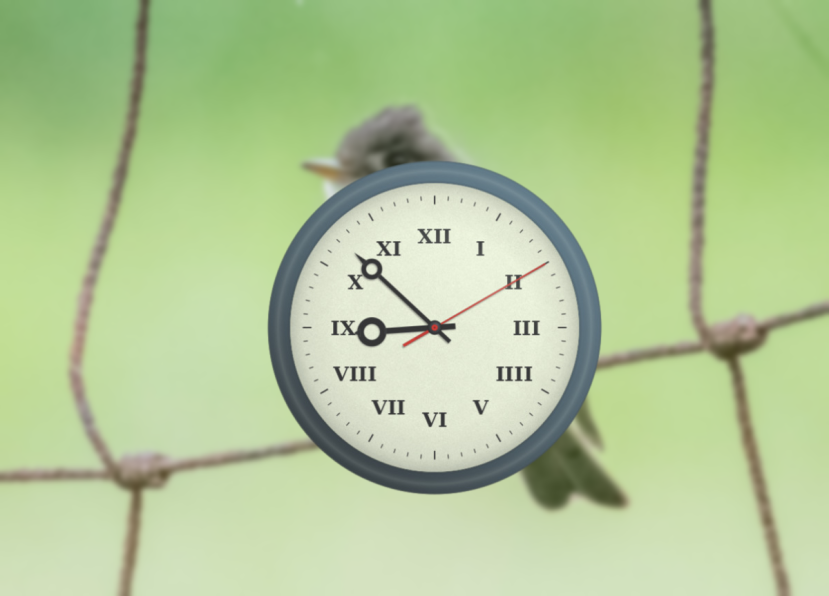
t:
8,52,10
